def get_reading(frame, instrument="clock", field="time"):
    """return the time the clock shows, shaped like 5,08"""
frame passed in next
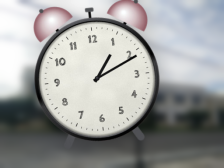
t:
1,11
